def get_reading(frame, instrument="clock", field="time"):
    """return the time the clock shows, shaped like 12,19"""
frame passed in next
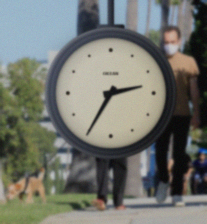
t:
2,35
